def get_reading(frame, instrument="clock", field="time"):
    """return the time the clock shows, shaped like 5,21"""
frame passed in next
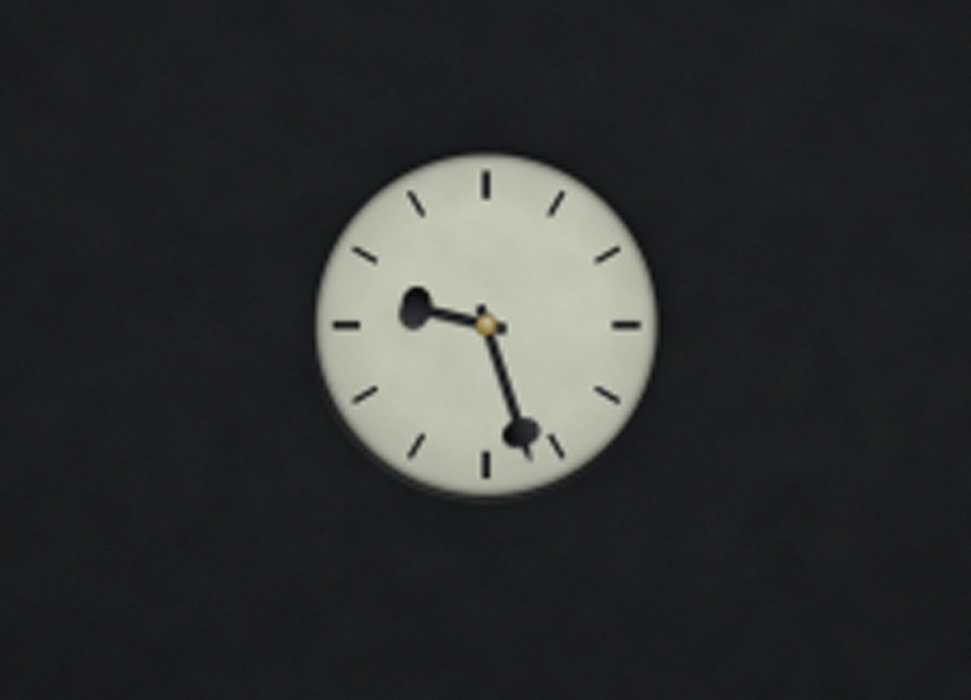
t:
9,27
